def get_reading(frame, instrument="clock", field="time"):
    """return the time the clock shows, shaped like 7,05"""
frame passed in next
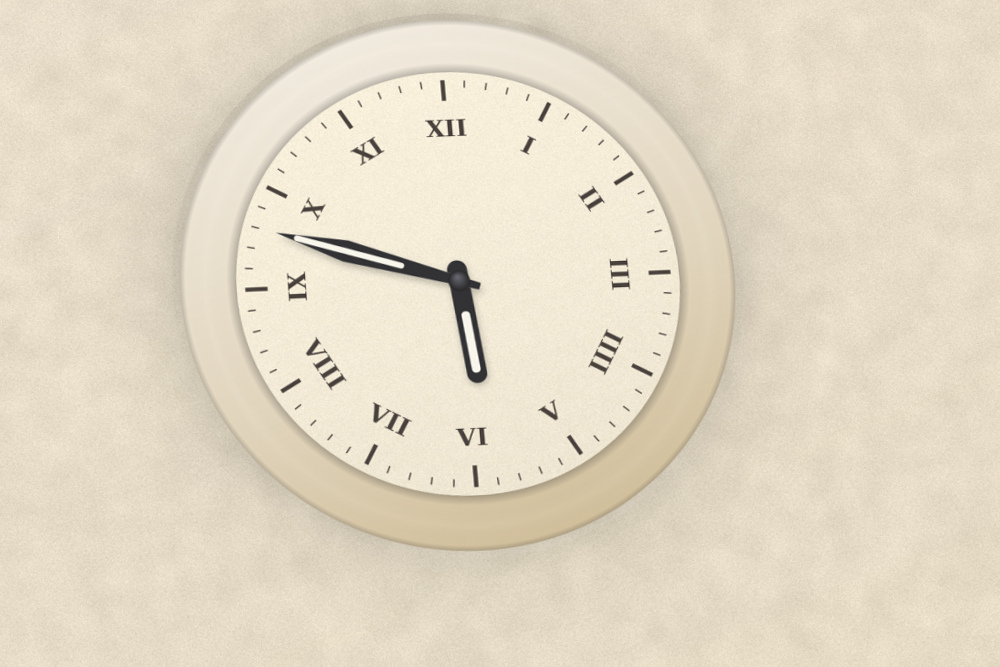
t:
5,48
